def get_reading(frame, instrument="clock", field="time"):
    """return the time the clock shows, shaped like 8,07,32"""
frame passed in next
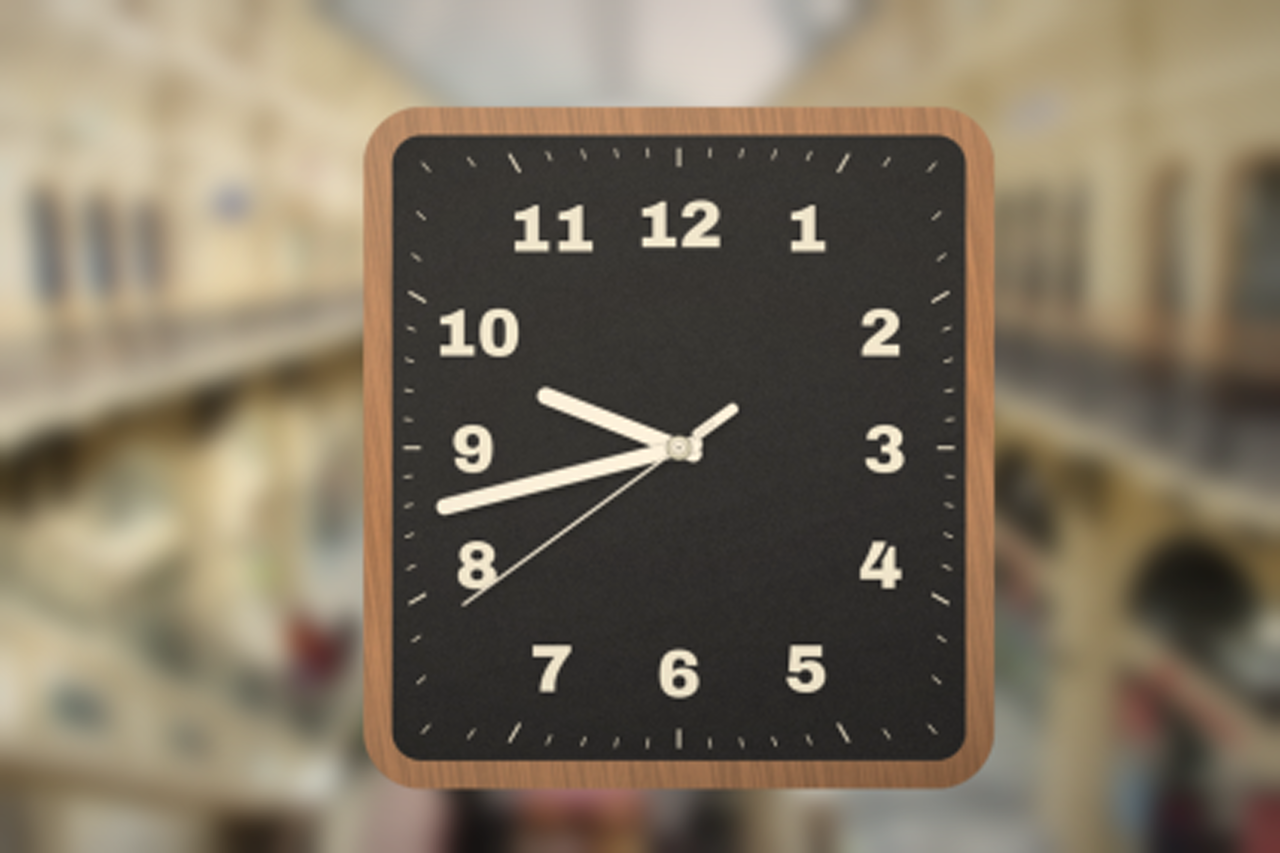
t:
9,42,39
